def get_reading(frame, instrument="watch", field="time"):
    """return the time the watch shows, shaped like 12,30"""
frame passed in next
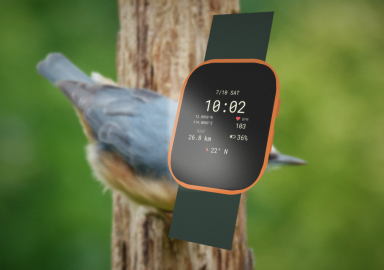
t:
10,02
